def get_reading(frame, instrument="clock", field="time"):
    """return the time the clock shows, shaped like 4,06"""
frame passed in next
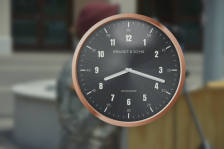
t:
8,18
